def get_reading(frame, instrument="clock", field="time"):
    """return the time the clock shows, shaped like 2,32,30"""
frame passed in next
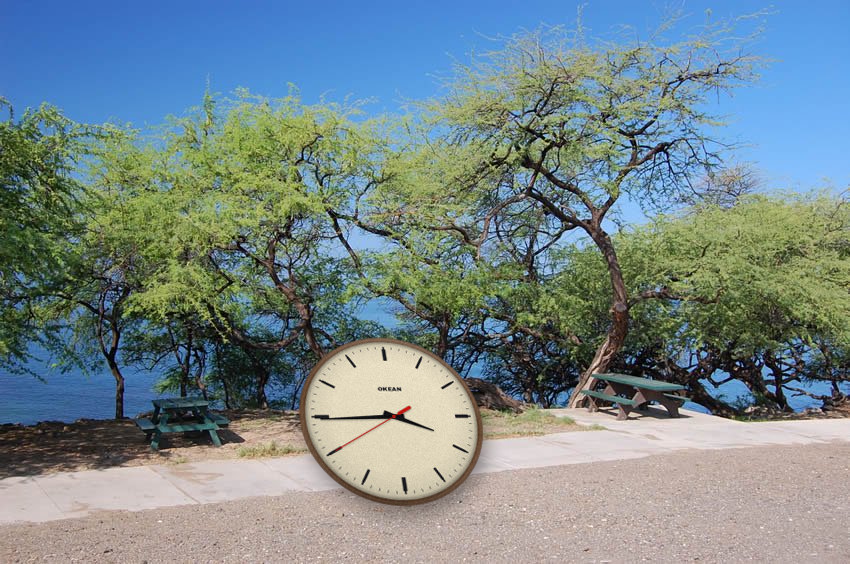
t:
3,44,40
